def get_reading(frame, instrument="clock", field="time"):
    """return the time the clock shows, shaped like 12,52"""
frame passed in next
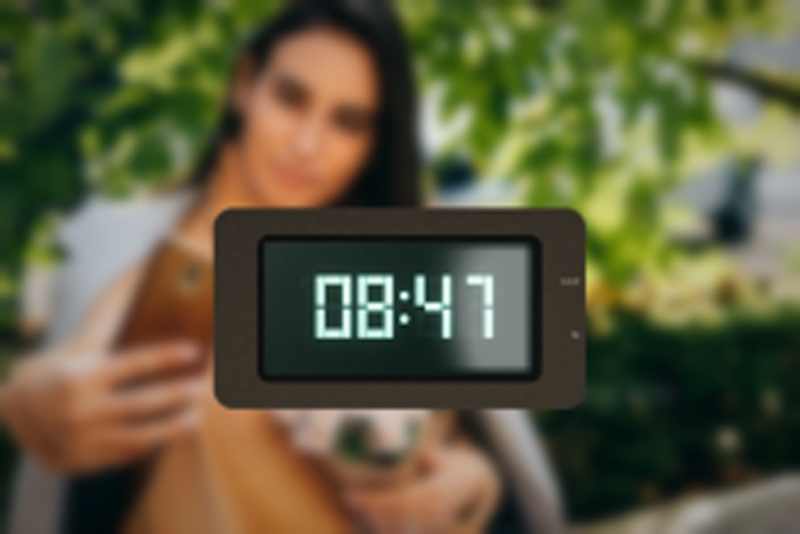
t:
8,47
